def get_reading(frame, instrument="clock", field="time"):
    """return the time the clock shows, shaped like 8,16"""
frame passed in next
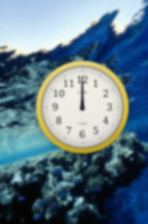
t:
12,00
